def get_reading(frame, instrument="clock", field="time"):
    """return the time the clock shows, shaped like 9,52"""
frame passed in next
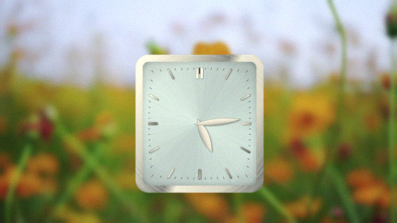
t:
5,14
